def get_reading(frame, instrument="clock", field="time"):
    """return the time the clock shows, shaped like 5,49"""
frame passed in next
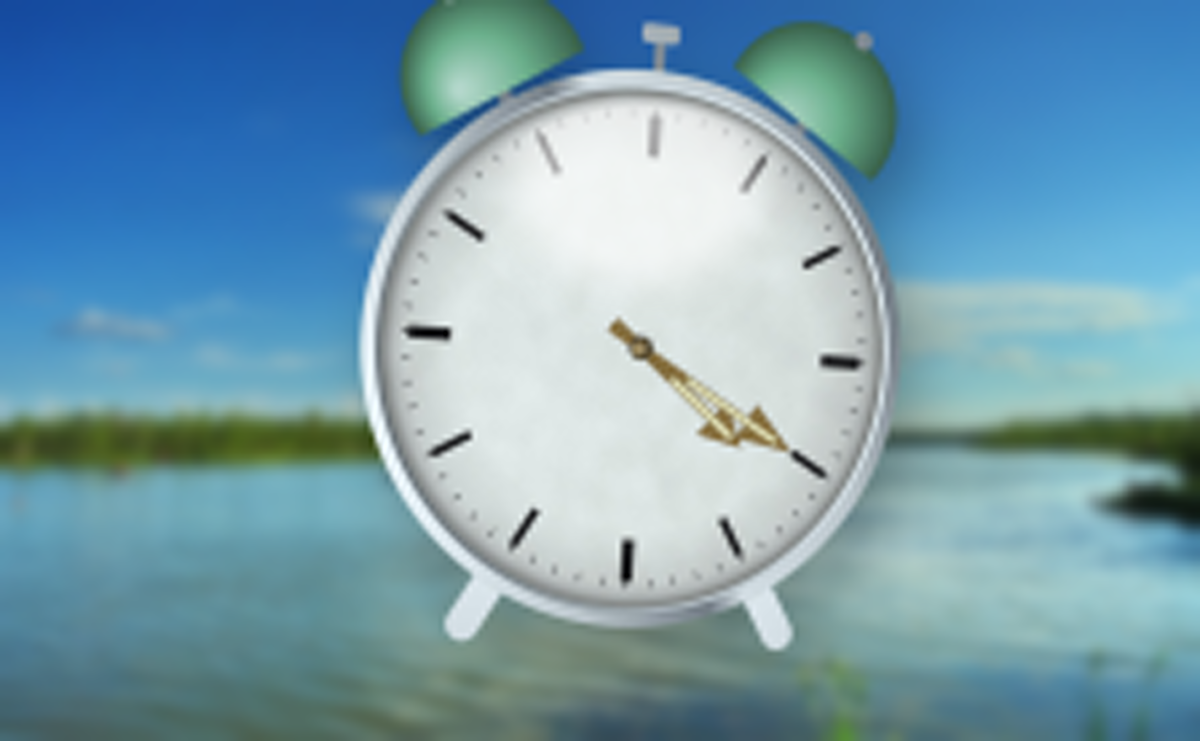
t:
4,20
